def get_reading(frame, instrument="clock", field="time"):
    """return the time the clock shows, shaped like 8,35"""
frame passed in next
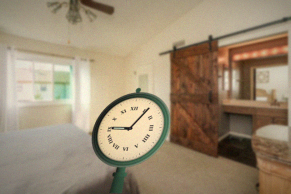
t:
9,06
